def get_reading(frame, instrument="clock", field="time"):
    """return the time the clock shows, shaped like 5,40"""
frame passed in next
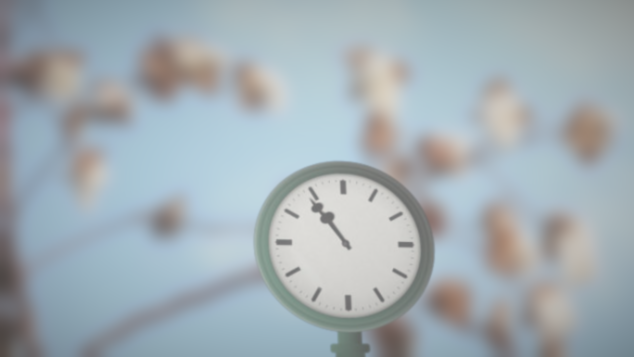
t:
10,54
